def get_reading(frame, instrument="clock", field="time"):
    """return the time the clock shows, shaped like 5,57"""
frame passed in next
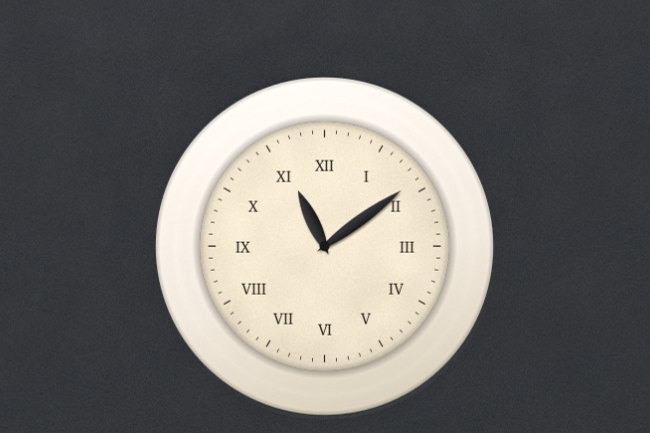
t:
11,09
